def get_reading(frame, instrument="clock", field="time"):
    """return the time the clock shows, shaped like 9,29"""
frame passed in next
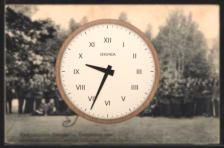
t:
9,34
